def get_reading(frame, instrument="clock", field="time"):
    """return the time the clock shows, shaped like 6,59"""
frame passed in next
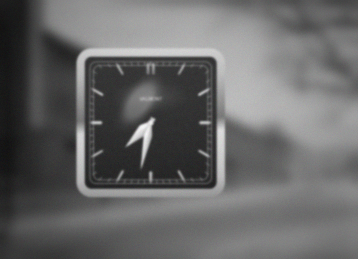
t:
7,32
